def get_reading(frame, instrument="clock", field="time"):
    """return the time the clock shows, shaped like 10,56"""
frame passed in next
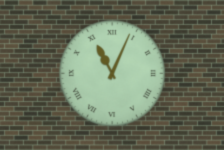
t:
11,04
